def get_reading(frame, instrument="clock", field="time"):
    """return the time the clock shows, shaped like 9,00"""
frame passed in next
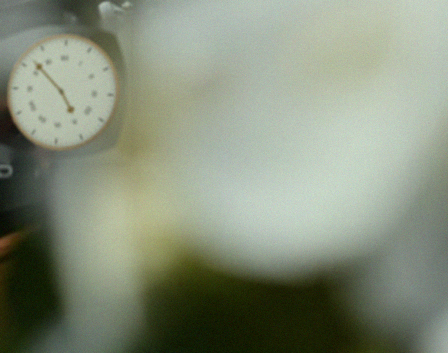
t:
4,52
